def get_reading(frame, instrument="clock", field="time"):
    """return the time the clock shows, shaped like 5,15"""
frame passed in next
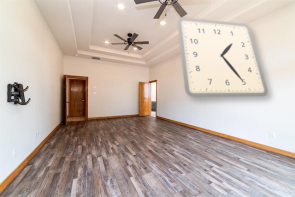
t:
1,25
